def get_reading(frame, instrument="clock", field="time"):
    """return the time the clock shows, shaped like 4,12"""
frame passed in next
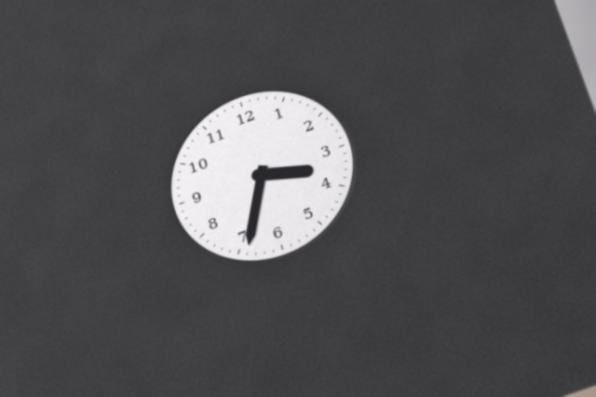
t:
3,34
